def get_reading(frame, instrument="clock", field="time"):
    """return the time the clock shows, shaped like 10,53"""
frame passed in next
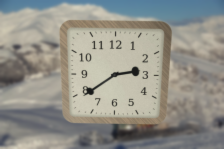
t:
2,39
